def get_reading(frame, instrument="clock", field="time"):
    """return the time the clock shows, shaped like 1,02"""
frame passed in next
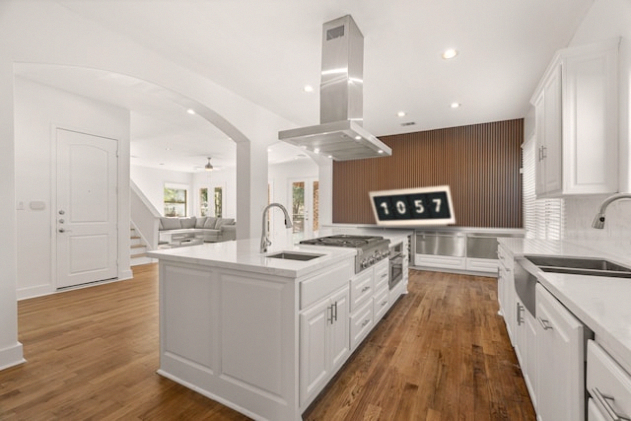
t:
10,57
